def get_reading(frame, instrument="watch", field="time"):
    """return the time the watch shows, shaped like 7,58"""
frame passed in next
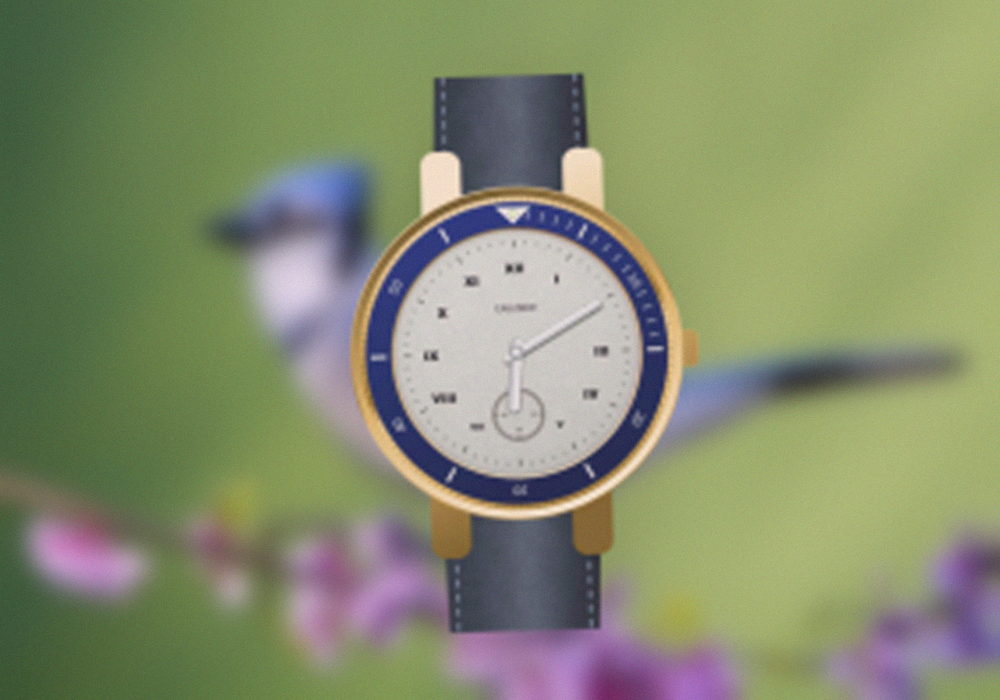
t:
6,10
